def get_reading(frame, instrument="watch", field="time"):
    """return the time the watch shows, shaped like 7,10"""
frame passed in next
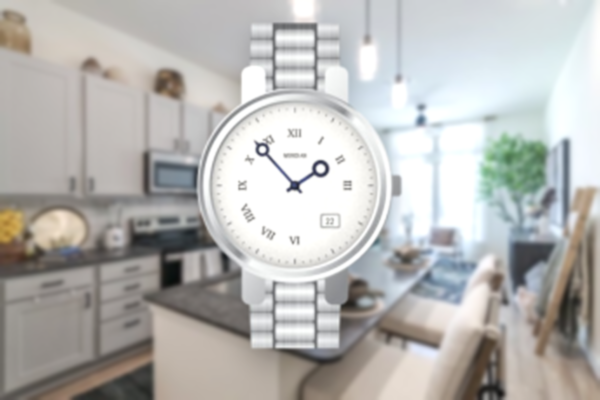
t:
1,53
